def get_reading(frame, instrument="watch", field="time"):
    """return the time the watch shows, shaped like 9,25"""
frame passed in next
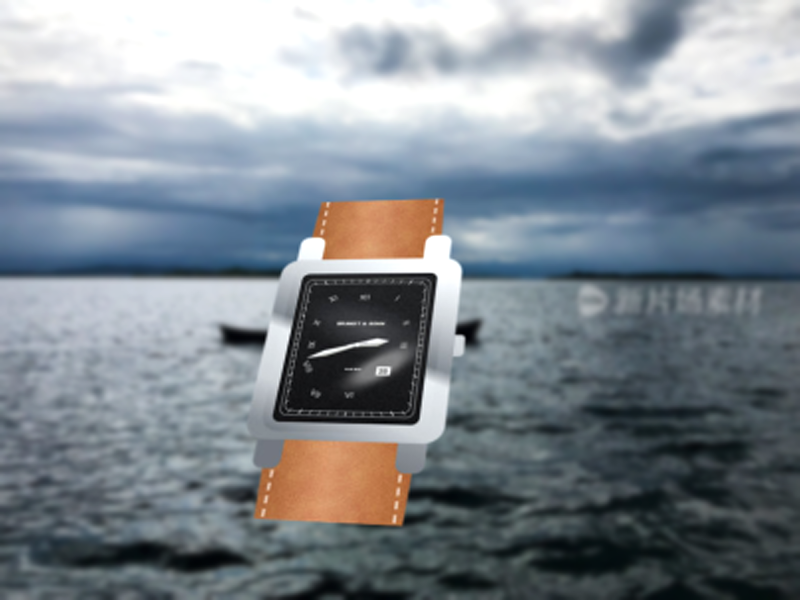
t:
2,42
